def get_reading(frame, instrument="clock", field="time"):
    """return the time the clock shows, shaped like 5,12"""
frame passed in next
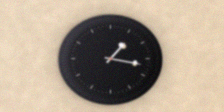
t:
1,17
